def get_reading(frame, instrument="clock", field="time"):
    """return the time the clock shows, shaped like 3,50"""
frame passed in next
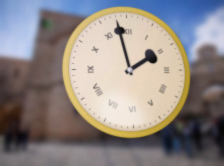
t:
1,58
